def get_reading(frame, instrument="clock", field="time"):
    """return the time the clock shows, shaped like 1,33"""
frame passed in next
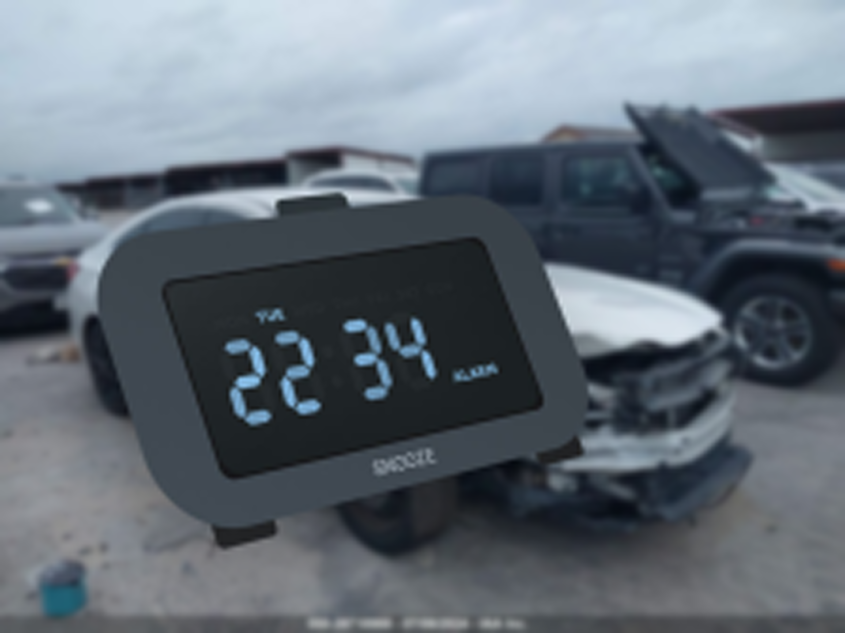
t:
22,34
